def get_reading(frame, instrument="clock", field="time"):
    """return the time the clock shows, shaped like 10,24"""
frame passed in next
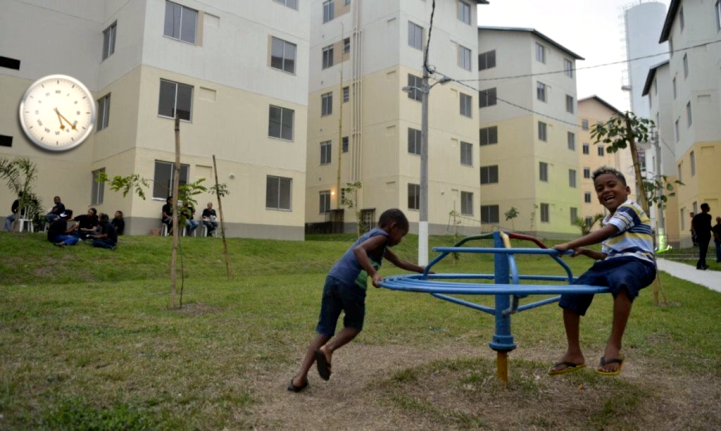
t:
5,22
